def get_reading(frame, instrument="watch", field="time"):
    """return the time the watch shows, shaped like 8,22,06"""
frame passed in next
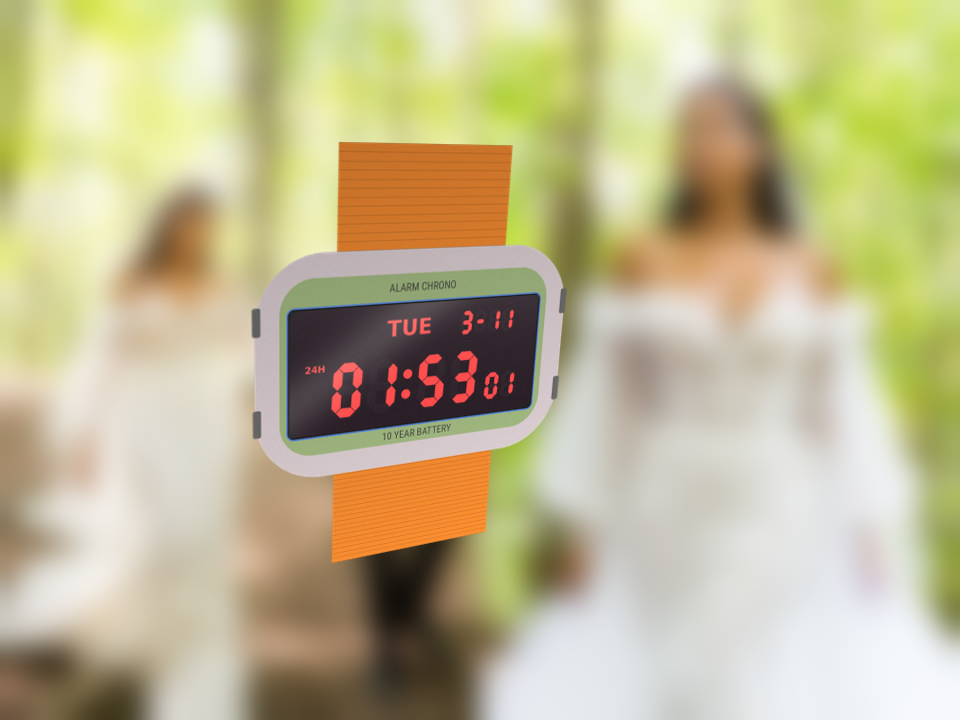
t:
1,53,01
